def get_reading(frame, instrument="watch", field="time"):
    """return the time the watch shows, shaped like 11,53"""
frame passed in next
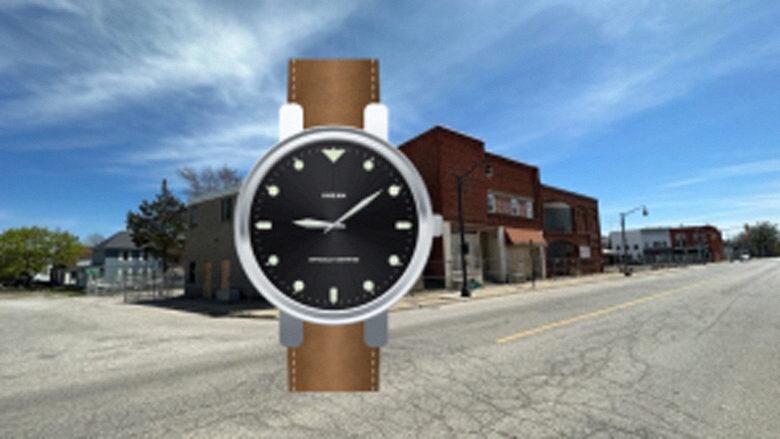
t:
9,09
